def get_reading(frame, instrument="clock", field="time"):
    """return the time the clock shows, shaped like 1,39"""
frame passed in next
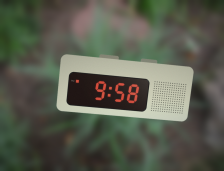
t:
9,58
